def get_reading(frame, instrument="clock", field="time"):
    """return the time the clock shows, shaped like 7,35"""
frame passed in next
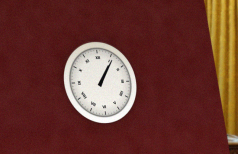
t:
1,06
